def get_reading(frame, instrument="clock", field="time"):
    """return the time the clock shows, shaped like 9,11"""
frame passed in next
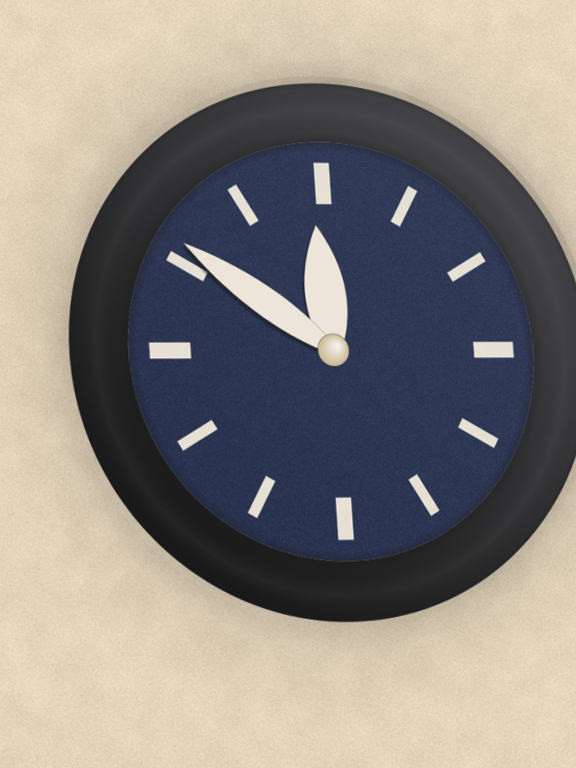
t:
11,51
